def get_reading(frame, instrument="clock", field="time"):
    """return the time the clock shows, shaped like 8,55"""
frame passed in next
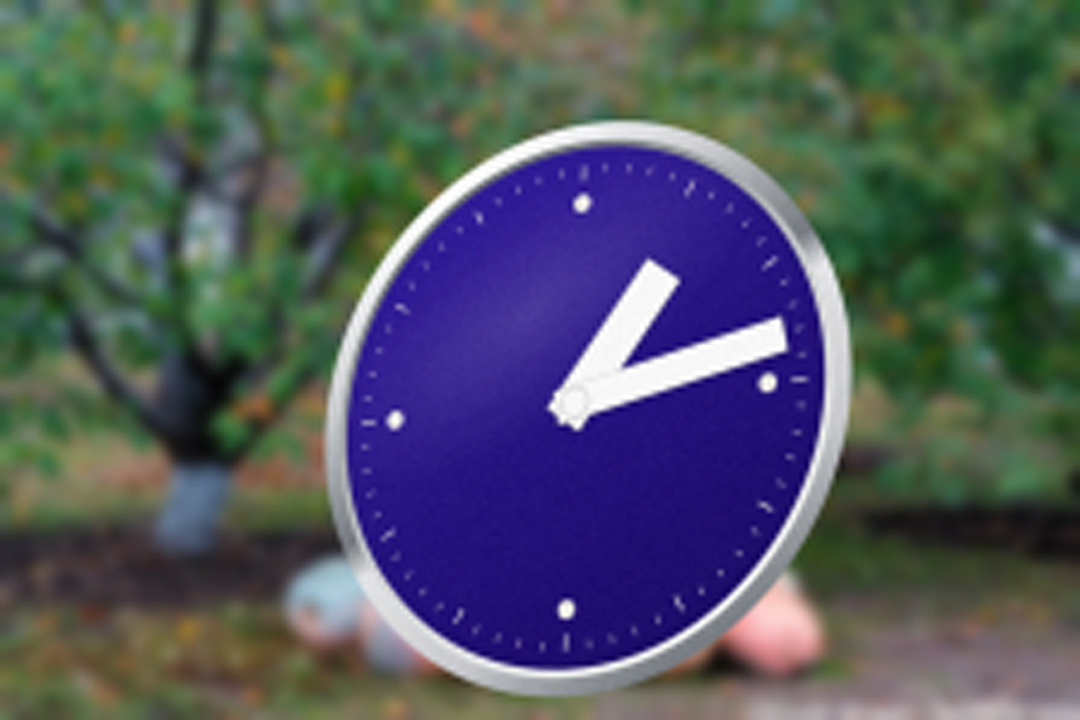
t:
1,13
